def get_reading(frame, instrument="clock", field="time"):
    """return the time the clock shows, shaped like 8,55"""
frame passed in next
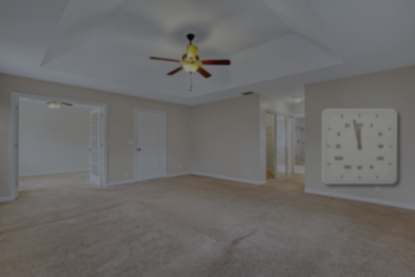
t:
11,58
